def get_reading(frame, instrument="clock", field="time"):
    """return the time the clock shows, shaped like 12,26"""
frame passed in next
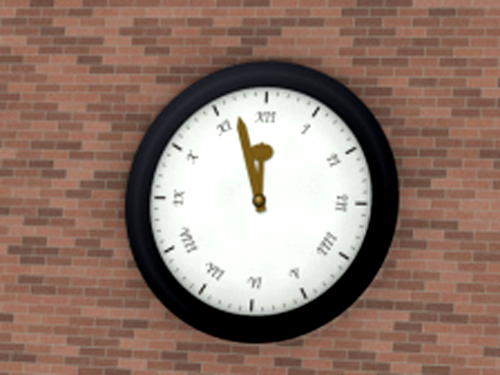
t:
11,57
